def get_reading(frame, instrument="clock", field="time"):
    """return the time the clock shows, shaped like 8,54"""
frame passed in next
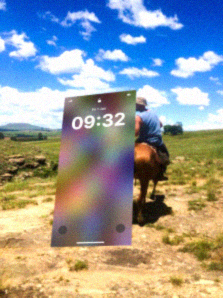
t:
9,32
